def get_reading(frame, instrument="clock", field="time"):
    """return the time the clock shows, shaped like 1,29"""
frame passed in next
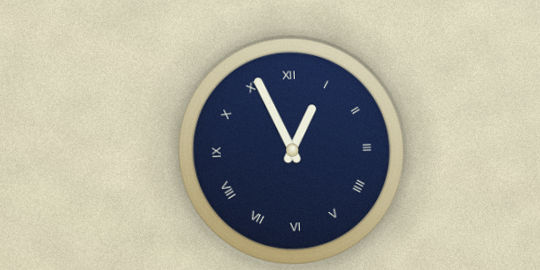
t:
12,56
